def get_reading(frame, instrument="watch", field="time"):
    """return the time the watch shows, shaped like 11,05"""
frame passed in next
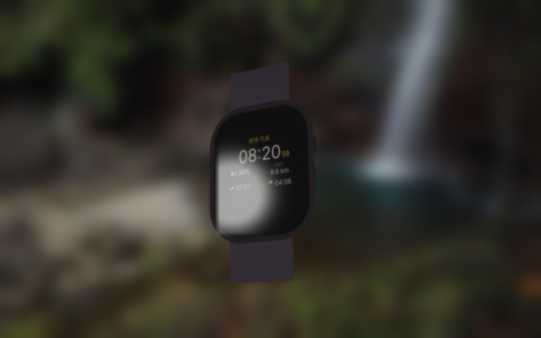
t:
8,20
